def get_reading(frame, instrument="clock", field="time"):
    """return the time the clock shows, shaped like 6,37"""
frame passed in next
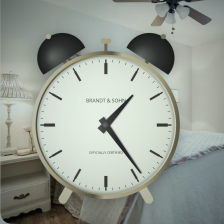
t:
1,24
